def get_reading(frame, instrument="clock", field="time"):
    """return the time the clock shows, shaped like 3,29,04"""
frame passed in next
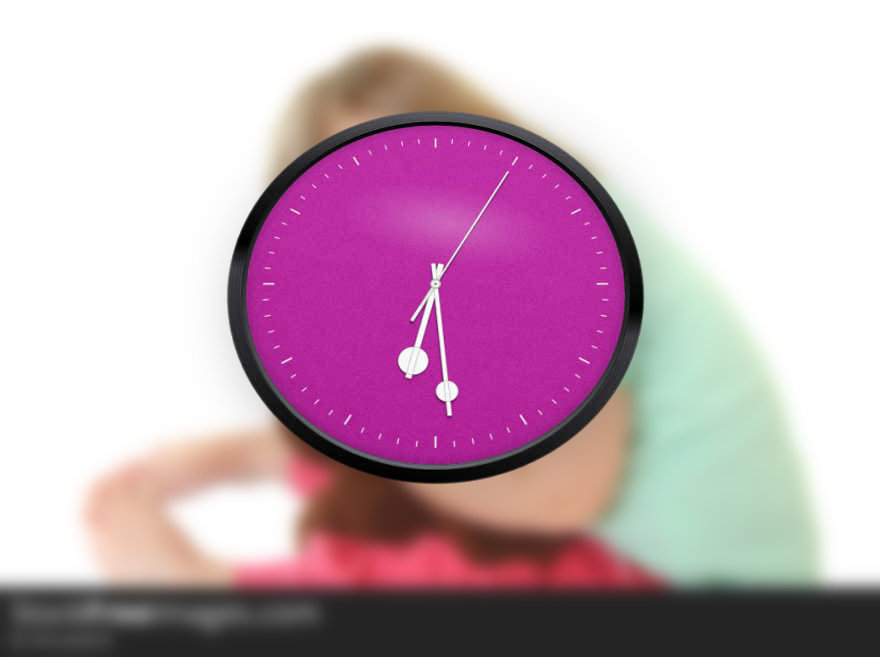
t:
6,29,05
